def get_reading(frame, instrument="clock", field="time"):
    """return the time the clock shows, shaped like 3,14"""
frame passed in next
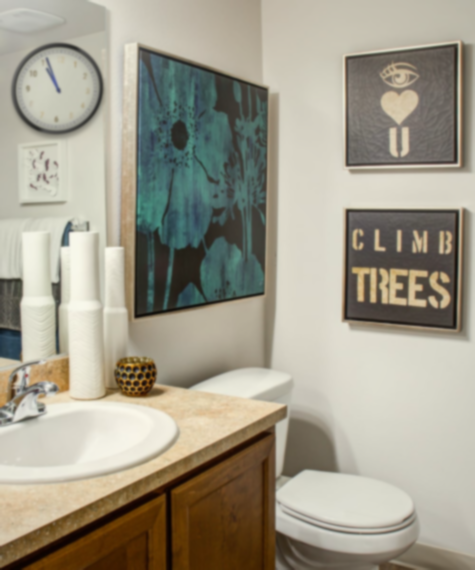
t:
10,56
